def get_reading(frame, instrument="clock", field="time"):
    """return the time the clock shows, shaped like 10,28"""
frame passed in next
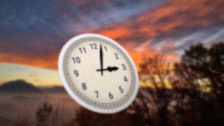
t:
3,03
